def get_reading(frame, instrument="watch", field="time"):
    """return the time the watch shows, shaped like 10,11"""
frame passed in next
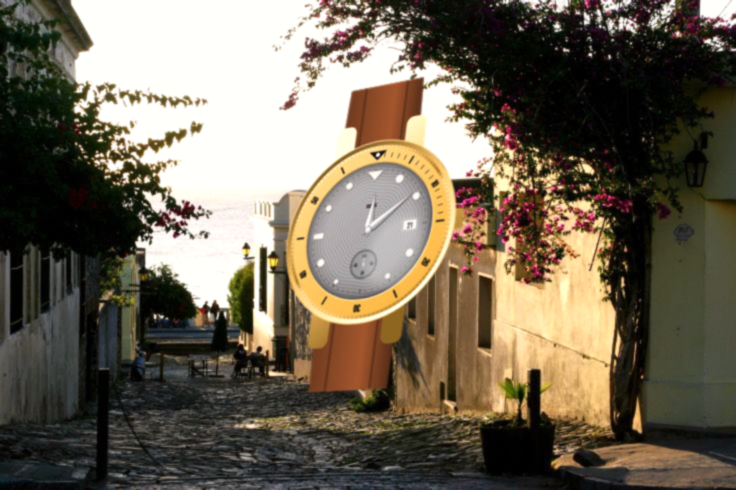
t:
12,09
